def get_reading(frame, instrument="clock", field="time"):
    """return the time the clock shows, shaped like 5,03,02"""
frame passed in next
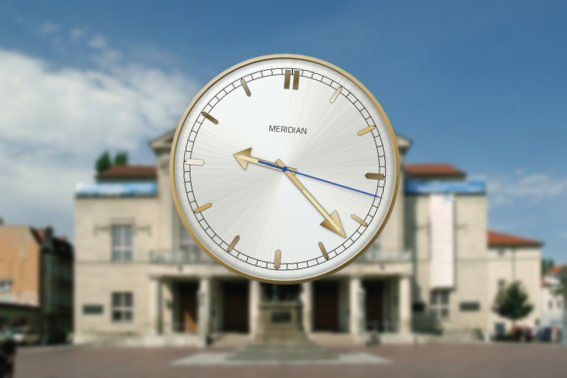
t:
9,22,17
